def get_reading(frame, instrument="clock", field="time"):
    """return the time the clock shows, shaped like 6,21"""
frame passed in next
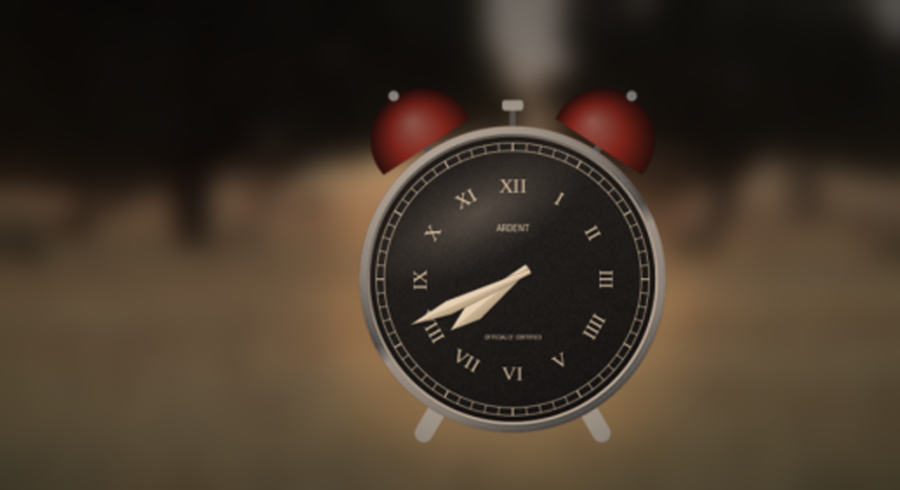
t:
7,41
